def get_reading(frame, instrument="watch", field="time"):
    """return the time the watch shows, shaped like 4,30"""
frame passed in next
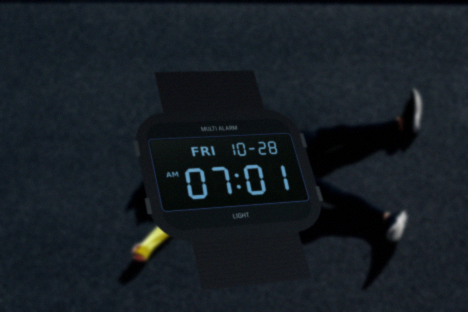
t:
7,01
